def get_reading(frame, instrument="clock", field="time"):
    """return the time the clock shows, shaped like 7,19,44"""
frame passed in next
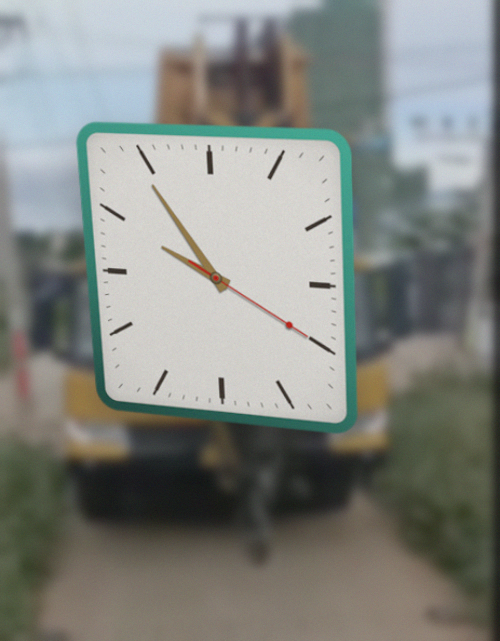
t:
9,54,20
